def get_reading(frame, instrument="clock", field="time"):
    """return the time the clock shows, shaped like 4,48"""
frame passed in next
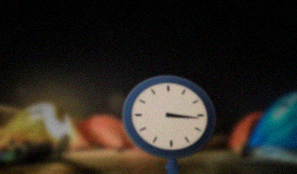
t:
3,16
